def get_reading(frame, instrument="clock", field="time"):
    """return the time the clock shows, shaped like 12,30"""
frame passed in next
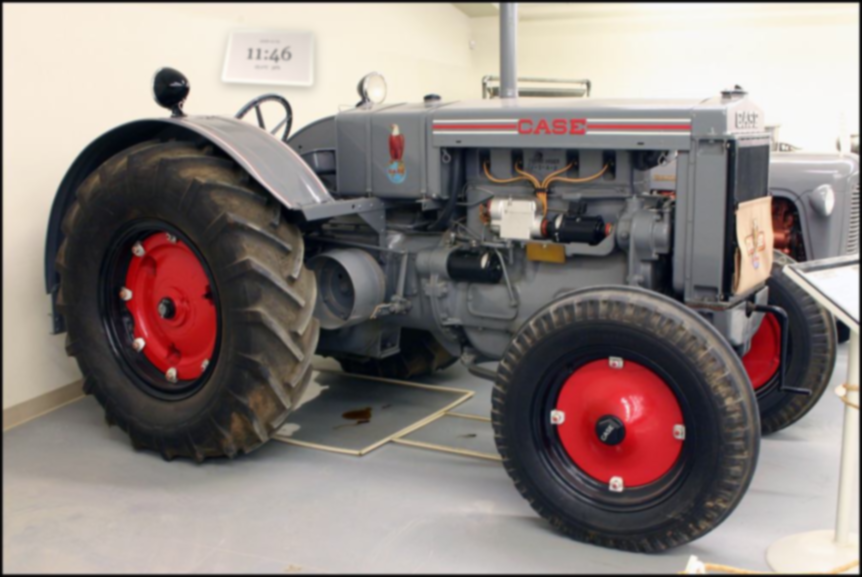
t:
11,46
